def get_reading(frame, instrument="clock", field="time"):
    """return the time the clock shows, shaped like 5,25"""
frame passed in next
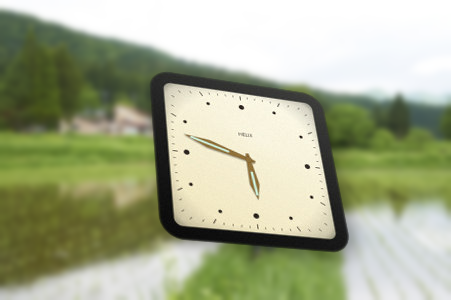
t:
5,48
